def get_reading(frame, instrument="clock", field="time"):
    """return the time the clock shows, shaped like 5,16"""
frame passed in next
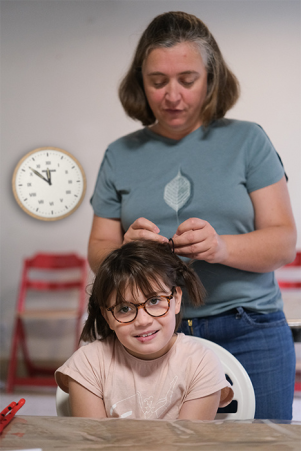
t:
11,52
